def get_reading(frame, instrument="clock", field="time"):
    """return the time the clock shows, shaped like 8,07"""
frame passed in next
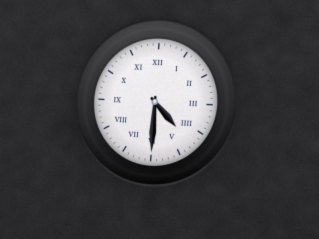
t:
4,30
